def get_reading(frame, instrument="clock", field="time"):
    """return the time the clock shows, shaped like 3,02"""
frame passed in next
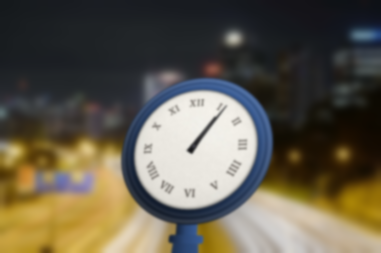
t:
1,06
